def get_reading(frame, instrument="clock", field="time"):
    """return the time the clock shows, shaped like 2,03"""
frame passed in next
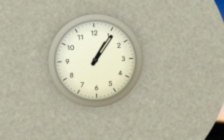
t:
1,06
